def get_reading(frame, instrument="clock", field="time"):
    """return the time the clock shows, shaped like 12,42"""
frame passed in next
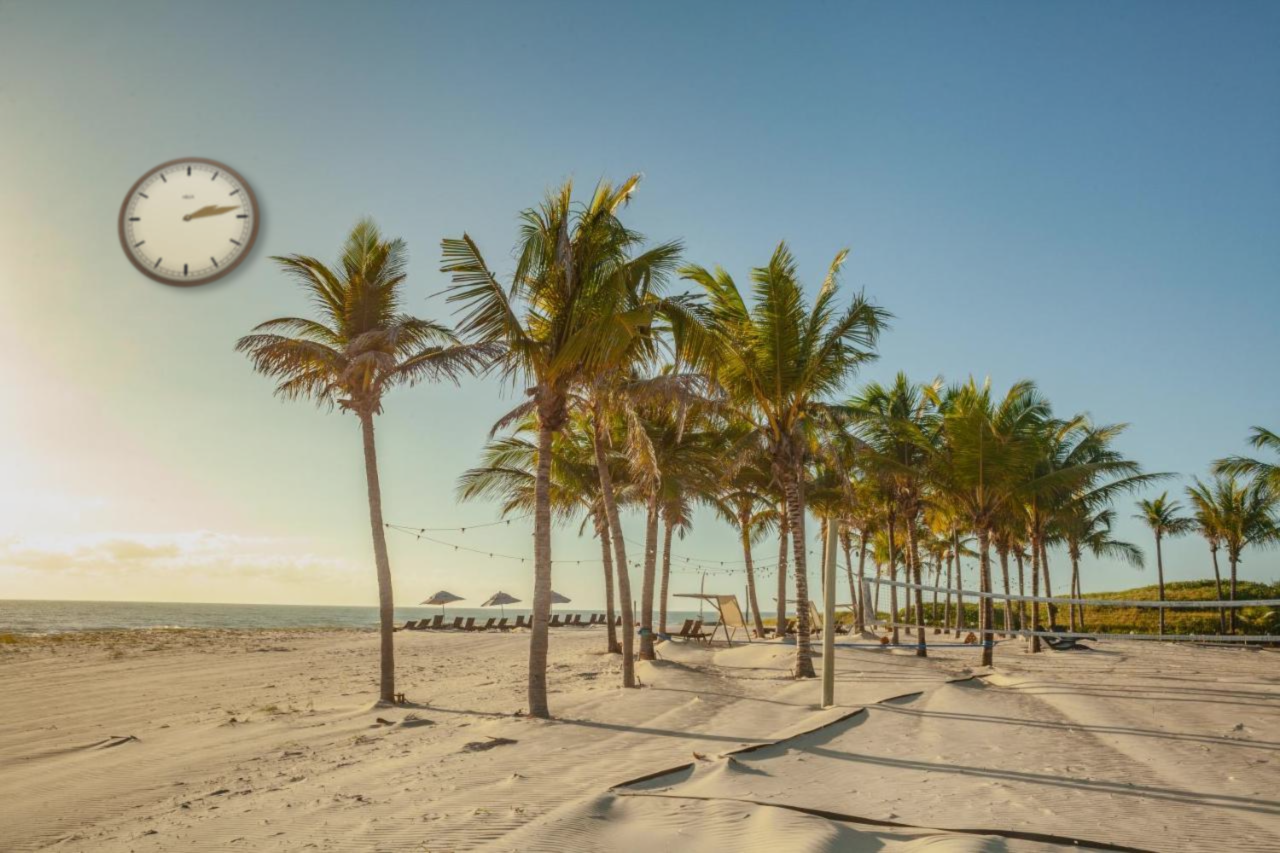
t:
2,13
